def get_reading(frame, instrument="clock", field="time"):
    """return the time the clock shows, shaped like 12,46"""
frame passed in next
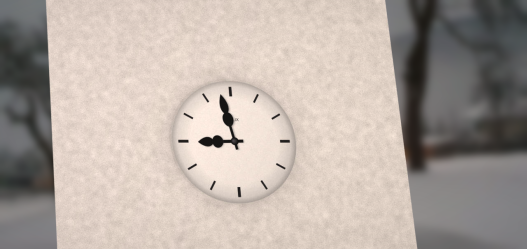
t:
8,58
